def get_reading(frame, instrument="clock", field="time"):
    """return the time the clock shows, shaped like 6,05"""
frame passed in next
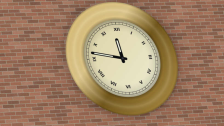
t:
11,47
